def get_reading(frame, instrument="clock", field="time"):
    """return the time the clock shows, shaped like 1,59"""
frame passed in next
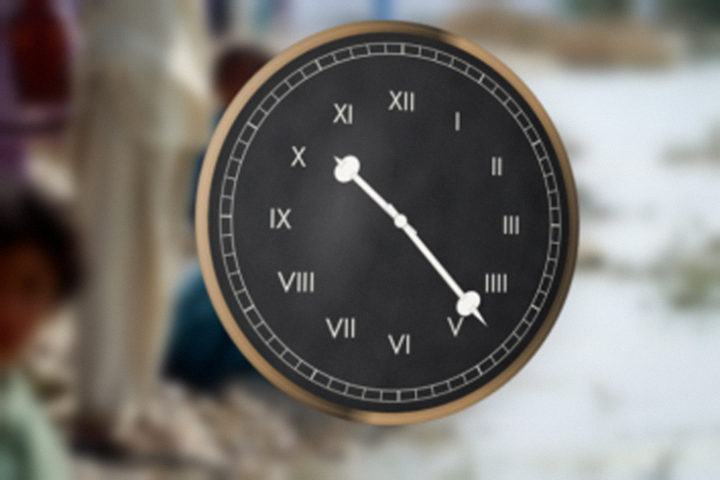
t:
10,23
